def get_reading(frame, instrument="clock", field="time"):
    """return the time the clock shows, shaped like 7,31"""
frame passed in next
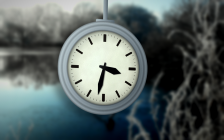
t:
3,32
